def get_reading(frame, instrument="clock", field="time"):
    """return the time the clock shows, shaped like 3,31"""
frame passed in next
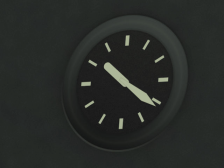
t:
10,21
